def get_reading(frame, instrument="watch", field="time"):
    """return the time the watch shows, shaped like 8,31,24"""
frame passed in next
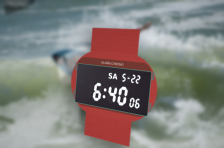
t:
6,40,06
